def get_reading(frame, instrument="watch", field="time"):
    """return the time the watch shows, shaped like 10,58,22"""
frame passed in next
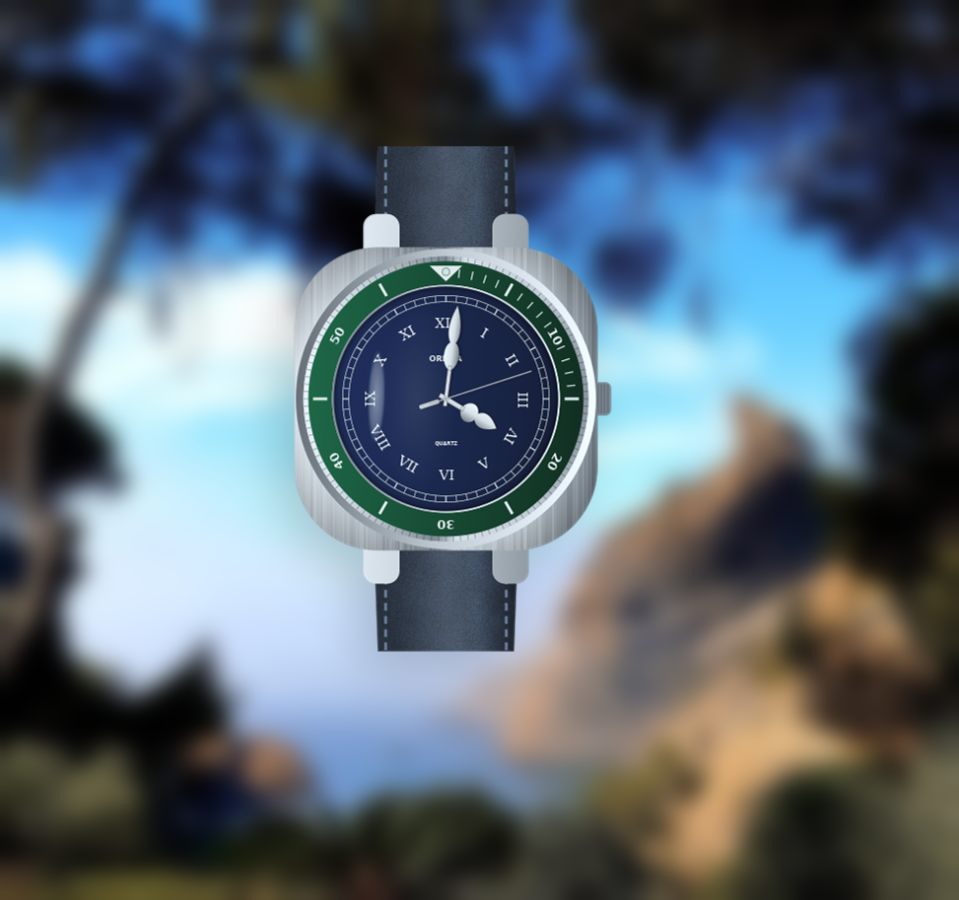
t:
4,01,12
